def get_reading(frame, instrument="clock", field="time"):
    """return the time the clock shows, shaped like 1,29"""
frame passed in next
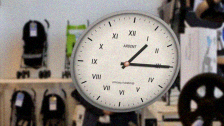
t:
1,15
